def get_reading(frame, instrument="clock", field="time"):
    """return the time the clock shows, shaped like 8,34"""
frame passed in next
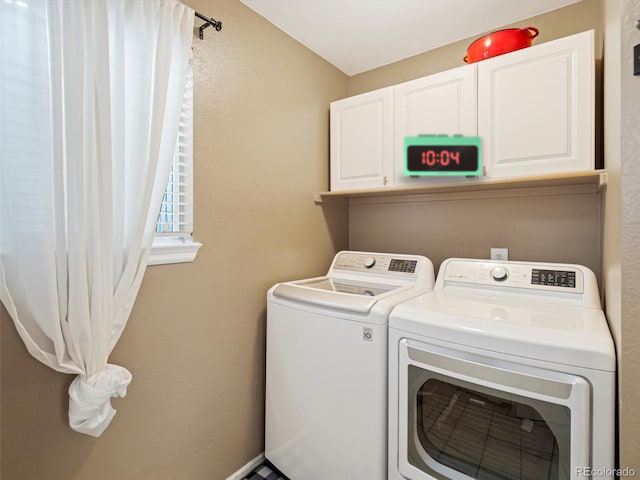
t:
10,04
